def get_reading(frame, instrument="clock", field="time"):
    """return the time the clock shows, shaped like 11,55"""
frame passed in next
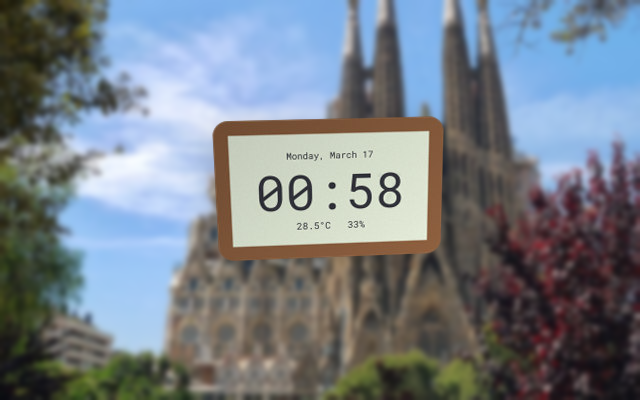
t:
0,58
